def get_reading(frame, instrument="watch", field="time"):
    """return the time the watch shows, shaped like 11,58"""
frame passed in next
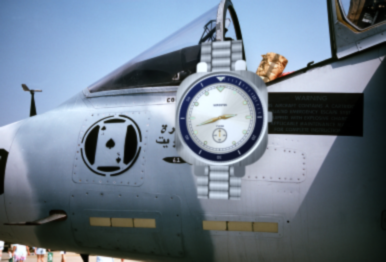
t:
2,42
